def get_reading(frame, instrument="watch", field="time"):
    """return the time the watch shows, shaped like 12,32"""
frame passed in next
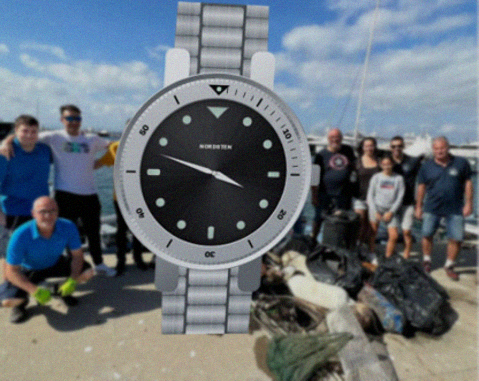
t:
3,48
